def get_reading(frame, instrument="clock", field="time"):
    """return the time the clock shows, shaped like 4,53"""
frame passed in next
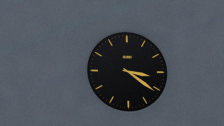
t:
3,21
